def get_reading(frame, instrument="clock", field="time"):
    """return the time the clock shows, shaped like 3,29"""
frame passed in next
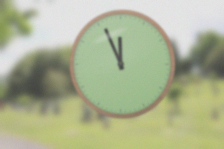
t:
11,56
